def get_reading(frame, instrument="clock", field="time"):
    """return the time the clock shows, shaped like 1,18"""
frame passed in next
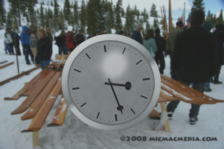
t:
3,28
